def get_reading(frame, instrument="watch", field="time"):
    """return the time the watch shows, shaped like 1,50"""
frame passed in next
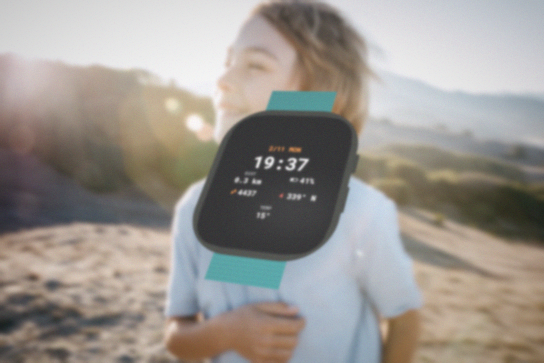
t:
19,37
